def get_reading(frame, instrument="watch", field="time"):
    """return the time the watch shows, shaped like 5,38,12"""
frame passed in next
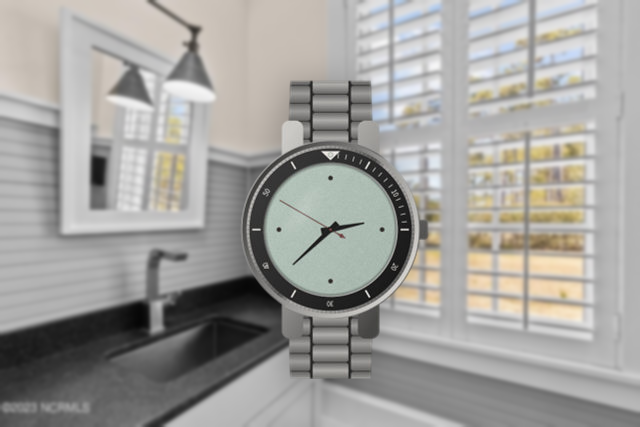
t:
2,37,50
